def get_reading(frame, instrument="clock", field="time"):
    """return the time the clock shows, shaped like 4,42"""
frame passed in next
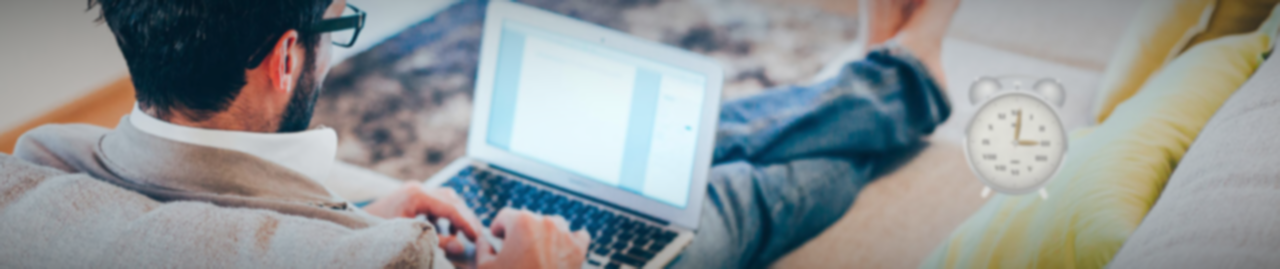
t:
3,01
